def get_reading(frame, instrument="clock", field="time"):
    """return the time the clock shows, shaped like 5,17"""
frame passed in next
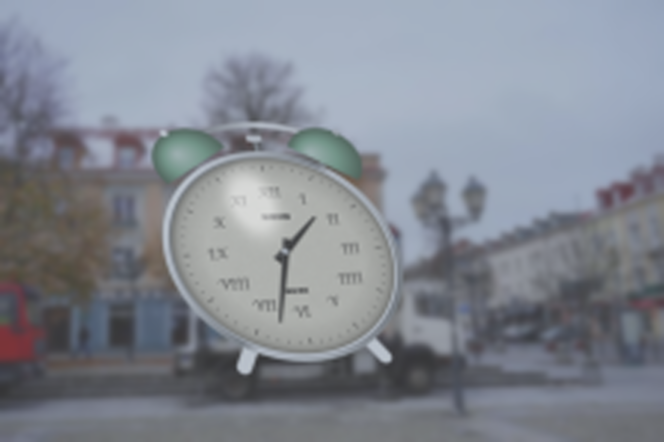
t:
1,33
